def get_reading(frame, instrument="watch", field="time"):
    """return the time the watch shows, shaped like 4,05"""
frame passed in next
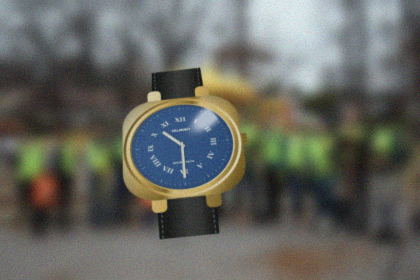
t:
10,30
